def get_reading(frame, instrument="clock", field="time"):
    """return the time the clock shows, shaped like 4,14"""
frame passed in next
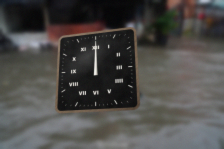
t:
12,00
